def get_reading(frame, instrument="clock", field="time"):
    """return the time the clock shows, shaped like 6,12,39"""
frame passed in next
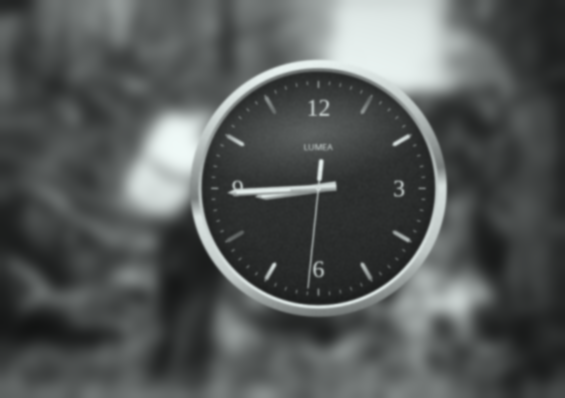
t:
8,44,31
